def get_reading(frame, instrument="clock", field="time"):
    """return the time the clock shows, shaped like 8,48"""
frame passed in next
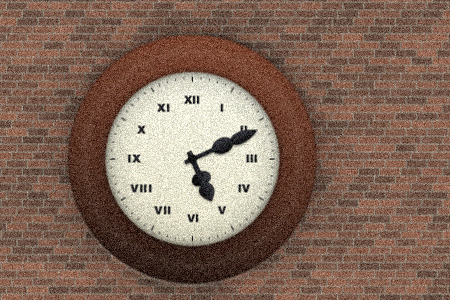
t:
5,11
